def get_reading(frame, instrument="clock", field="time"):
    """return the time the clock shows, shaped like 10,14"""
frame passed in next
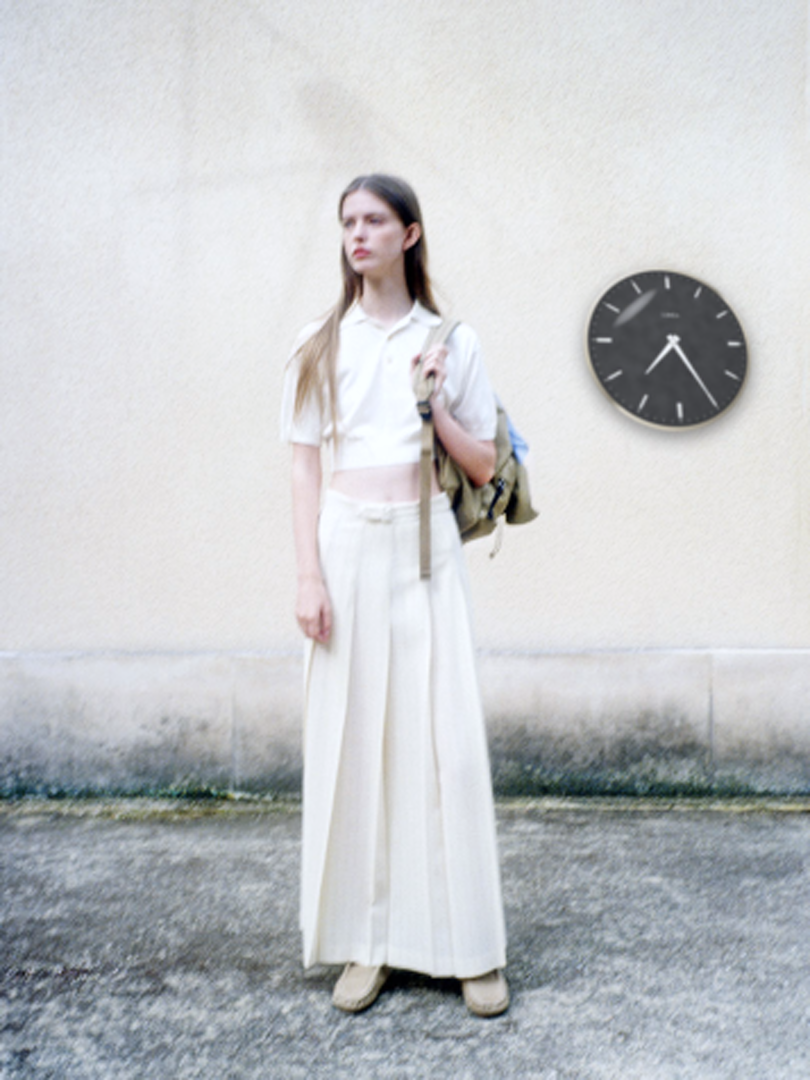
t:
7,25
